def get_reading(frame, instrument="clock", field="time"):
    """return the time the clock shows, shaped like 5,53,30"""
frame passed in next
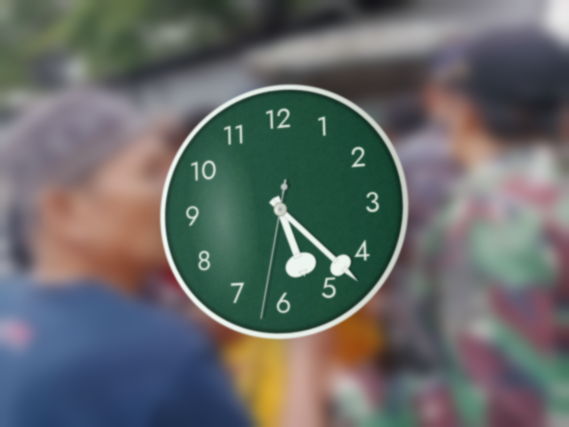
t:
5,22,32
